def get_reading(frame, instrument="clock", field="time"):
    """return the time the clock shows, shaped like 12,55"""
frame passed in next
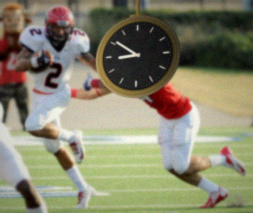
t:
8,51
